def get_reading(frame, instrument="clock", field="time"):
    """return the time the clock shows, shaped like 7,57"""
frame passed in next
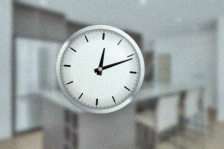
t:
12,11
